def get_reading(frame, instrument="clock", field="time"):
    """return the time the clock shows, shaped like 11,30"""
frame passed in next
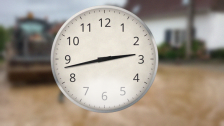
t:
2,43
